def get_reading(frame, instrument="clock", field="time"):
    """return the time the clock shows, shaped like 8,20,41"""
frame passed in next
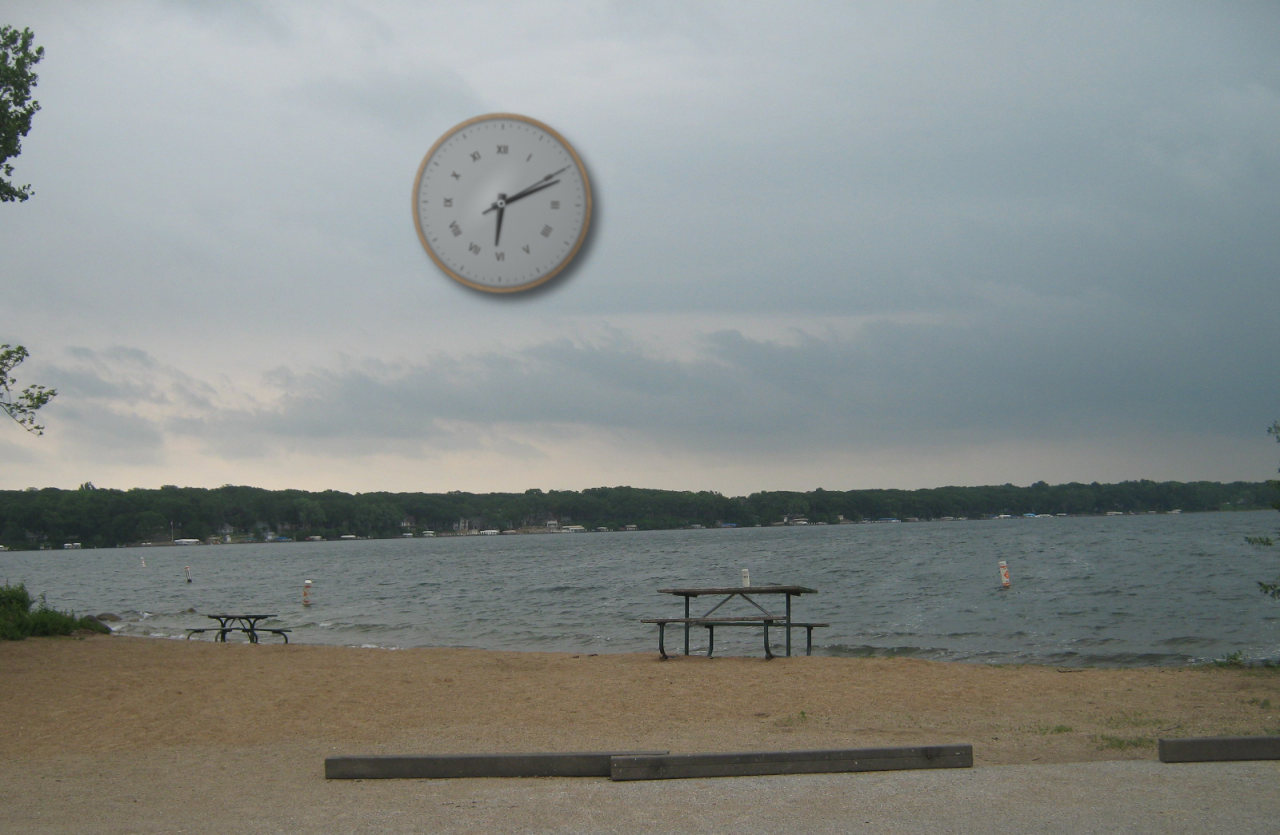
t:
6,11,10
